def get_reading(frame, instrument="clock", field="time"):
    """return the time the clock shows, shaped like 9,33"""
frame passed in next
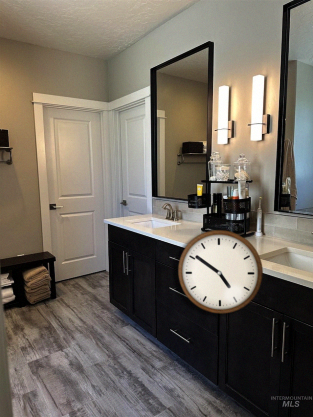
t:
4,51
